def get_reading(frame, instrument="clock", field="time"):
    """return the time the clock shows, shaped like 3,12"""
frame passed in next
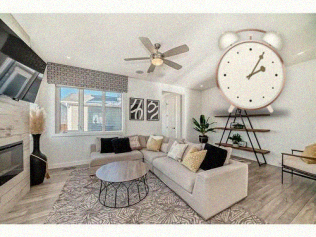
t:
2,05
